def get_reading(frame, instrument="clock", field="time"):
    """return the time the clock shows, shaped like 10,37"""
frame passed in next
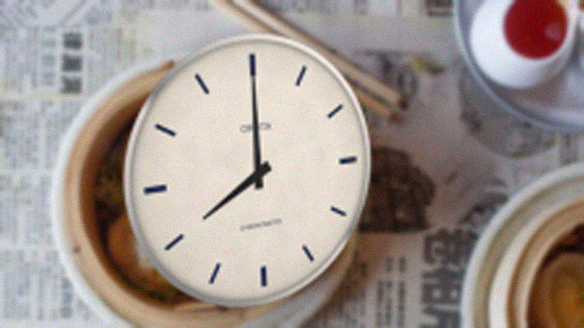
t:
8,00
